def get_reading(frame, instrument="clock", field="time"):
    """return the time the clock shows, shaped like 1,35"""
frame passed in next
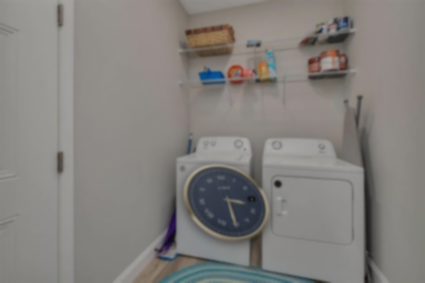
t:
3,30
